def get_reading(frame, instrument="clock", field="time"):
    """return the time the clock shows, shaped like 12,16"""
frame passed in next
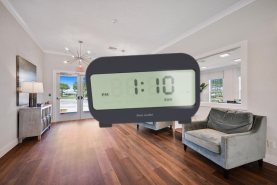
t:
1,10
